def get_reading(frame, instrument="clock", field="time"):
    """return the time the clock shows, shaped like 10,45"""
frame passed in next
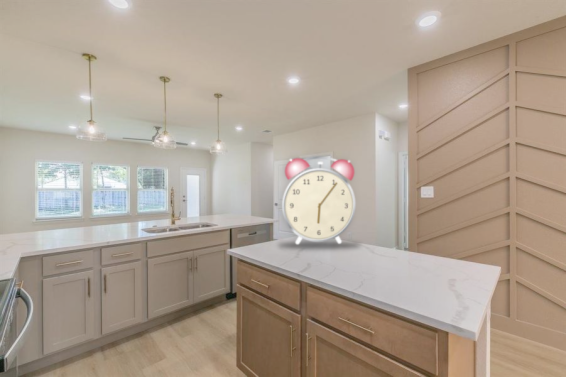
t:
6,06
